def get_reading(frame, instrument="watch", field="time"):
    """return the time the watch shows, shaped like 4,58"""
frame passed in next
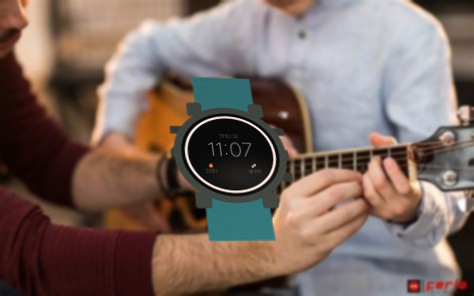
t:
11,07
